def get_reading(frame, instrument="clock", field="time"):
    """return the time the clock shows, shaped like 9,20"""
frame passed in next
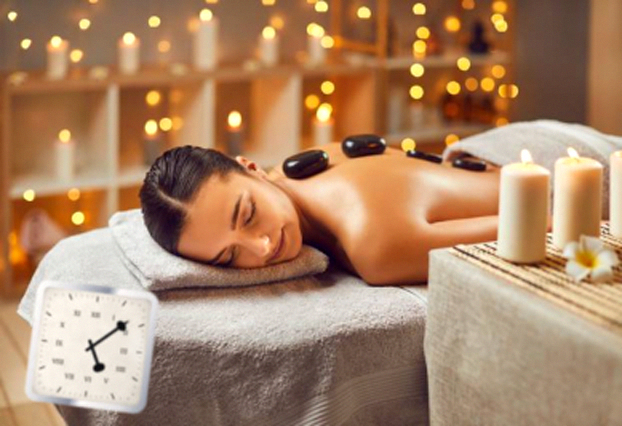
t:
5,08
